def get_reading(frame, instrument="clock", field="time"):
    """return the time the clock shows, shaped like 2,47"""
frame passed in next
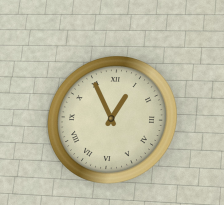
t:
12,55
